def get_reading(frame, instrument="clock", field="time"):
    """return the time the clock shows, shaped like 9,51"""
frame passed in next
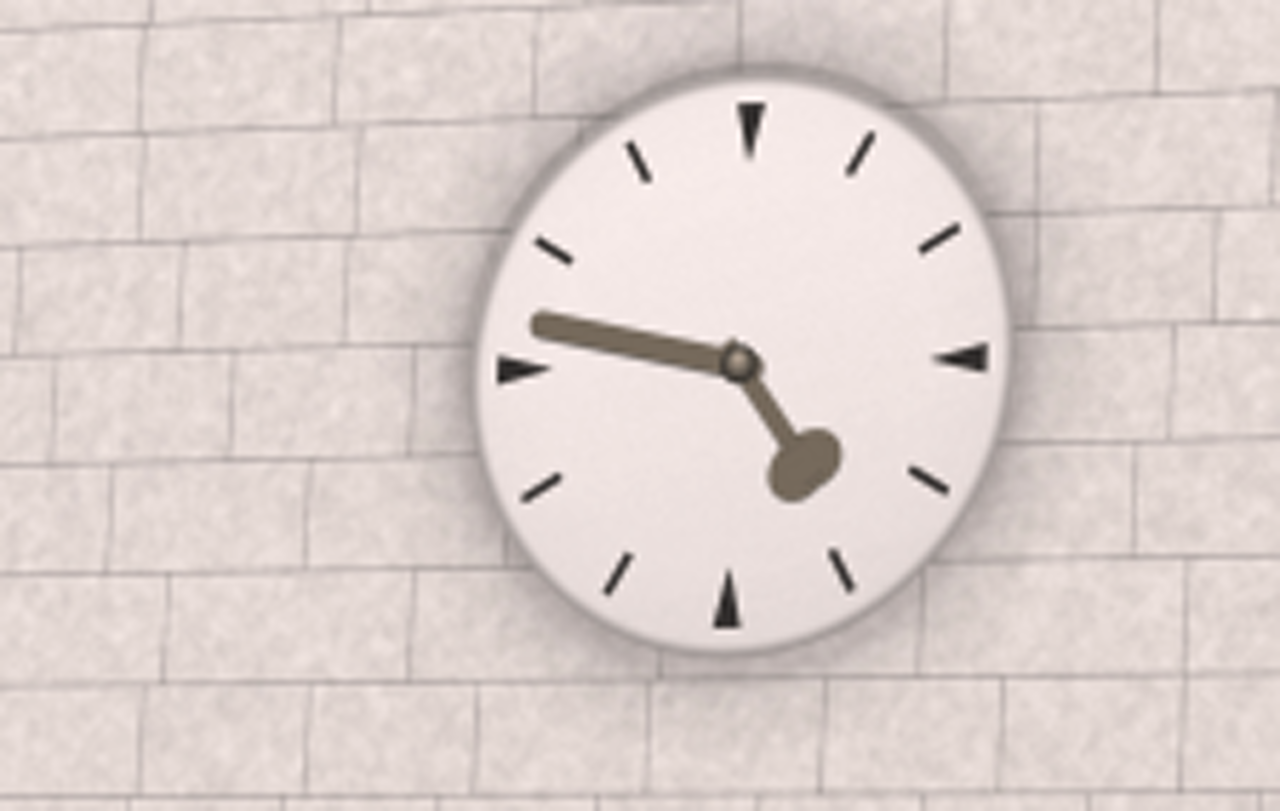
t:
4,47
